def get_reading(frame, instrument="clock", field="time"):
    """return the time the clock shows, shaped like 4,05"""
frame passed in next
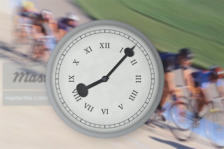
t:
8,07
